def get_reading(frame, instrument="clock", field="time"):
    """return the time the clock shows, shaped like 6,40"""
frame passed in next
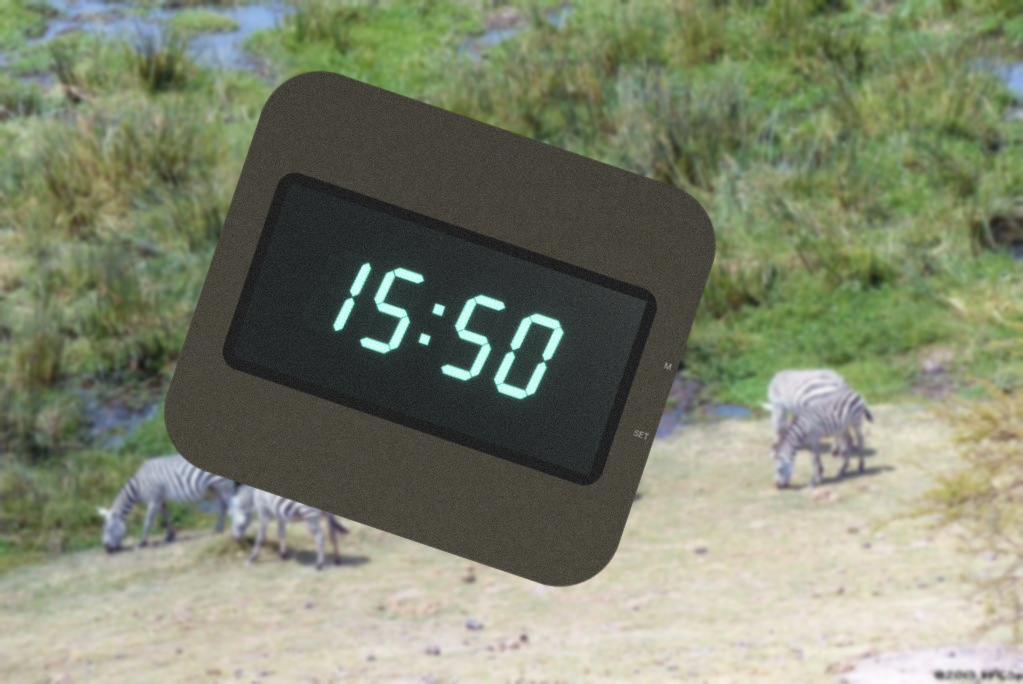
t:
15,50
